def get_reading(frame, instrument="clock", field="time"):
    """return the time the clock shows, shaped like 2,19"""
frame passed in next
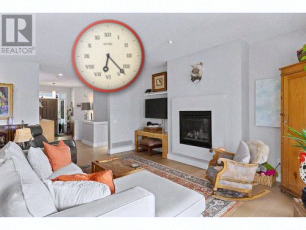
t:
6,23
